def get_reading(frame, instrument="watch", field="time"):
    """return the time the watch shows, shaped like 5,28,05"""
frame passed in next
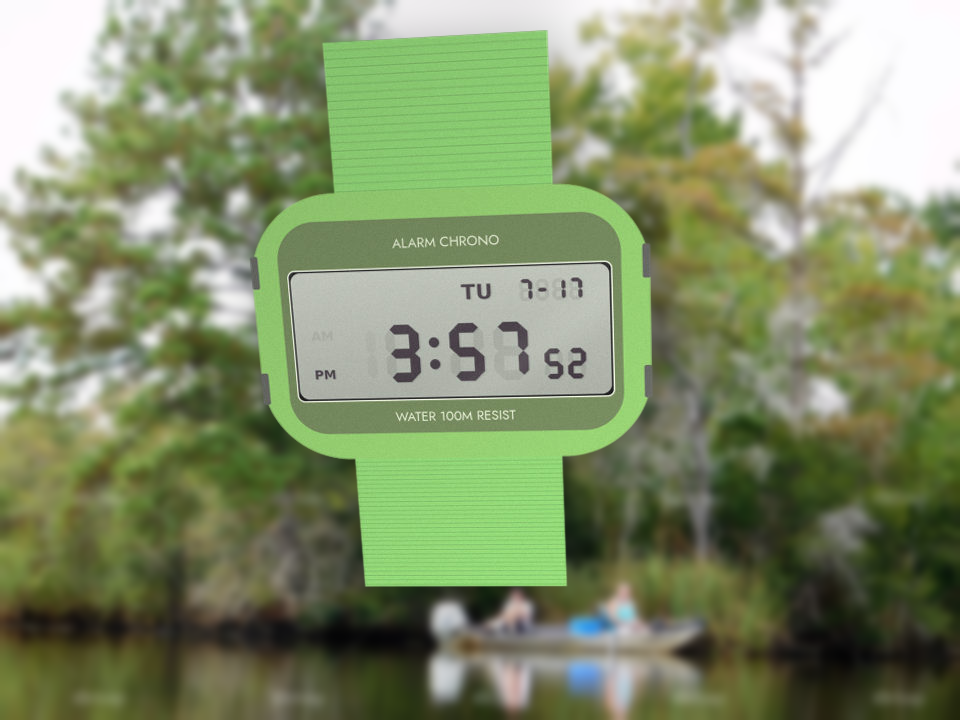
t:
3,57,52
